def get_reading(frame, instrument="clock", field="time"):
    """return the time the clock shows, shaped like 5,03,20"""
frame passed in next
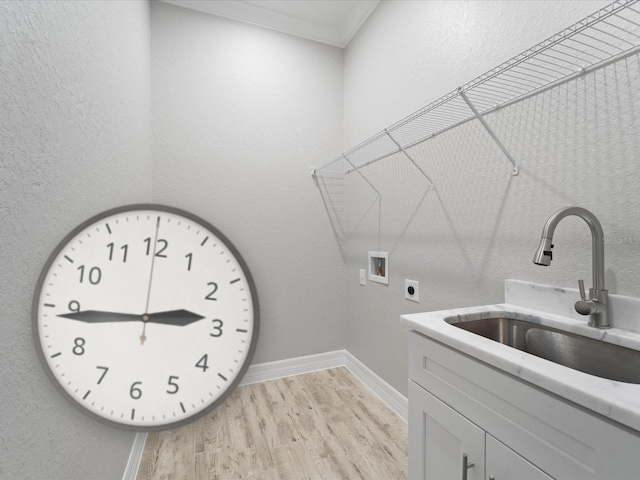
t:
2,44,00
